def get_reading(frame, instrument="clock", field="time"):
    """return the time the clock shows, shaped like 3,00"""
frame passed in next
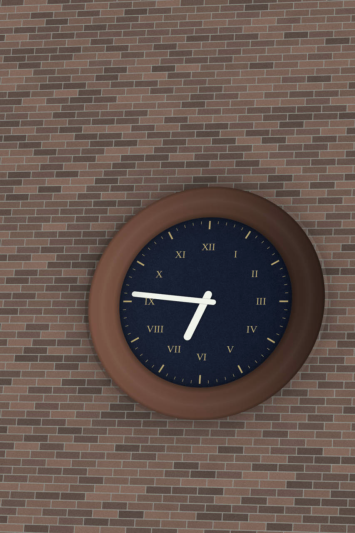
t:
6,46
